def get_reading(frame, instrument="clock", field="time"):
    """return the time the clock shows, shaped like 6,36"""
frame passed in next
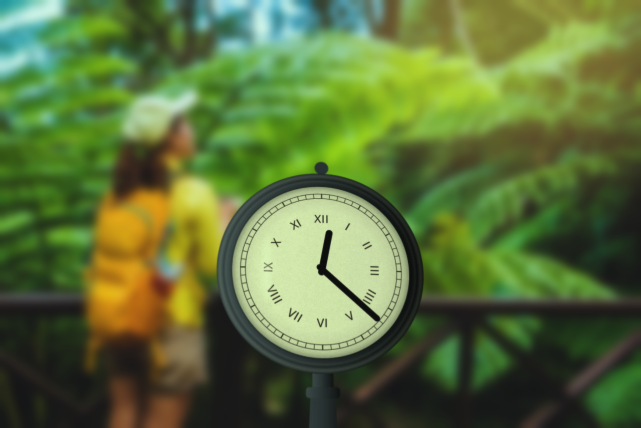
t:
12,22
